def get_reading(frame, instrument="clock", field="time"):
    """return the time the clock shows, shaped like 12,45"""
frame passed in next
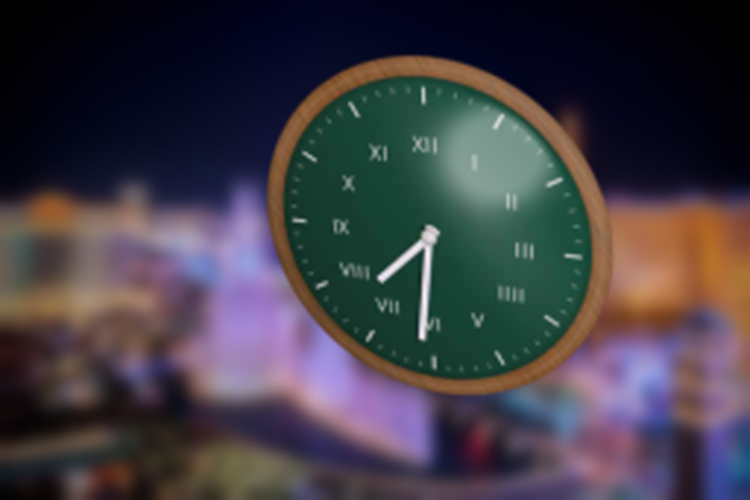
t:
7,31
